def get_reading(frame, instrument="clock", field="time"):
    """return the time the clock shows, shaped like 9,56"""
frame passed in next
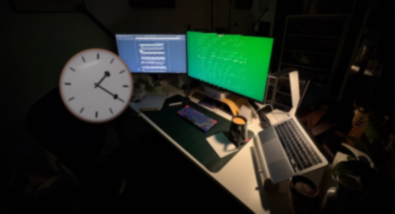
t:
1,20
